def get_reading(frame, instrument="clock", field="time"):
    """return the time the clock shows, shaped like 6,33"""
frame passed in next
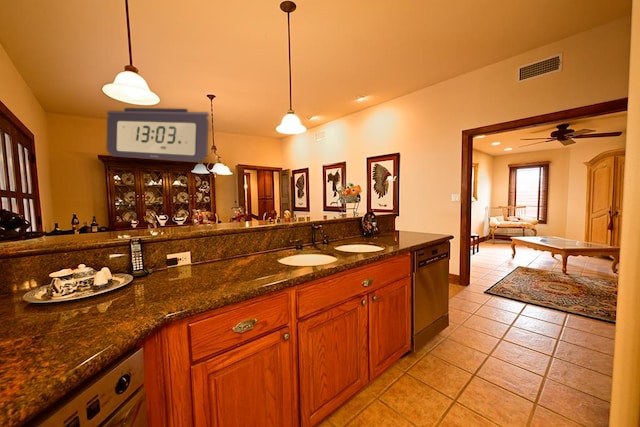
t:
13,03
